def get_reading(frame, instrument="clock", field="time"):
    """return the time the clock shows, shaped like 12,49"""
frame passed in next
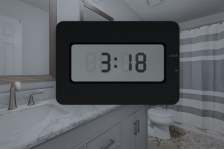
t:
3,18
